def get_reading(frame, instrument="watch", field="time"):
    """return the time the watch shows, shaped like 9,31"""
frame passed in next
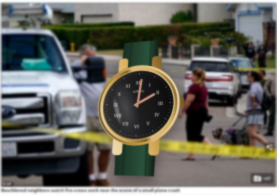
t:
2,01
